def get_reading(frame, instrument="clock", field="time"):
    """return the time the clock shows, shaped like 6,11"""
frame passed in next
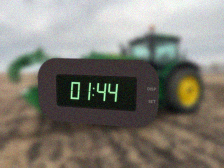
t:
1,44
